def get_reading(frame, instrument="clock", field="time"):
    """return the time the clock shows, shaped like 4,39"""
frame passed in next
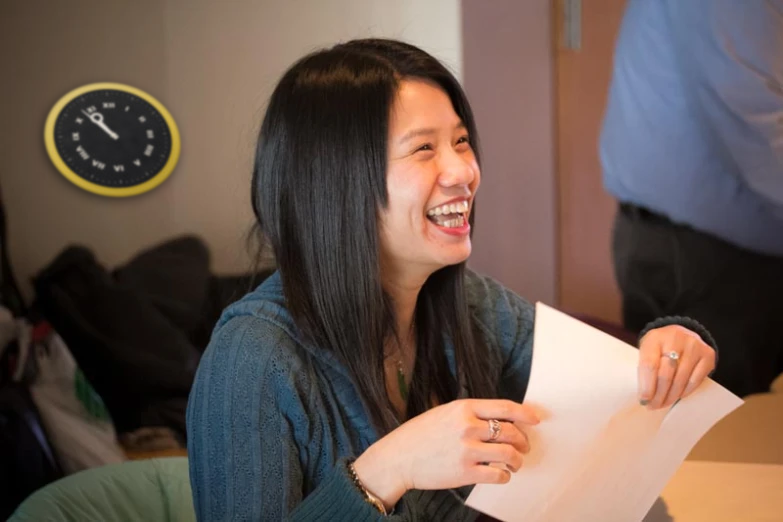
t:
10,53
